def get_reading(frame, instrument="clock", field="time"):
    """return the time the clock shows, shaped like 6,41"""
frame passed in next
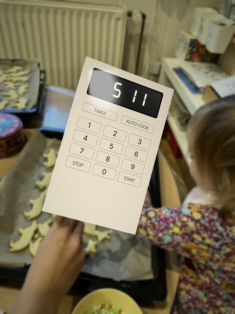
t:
5,11
